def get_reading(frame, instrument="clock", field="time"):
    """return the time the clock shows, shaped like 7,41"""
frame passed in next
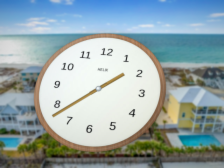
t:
1,38
